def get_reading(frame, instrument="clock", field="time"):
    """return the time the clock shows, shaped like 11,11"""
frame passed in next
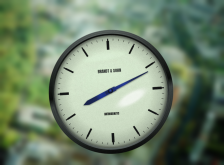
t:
8,11
